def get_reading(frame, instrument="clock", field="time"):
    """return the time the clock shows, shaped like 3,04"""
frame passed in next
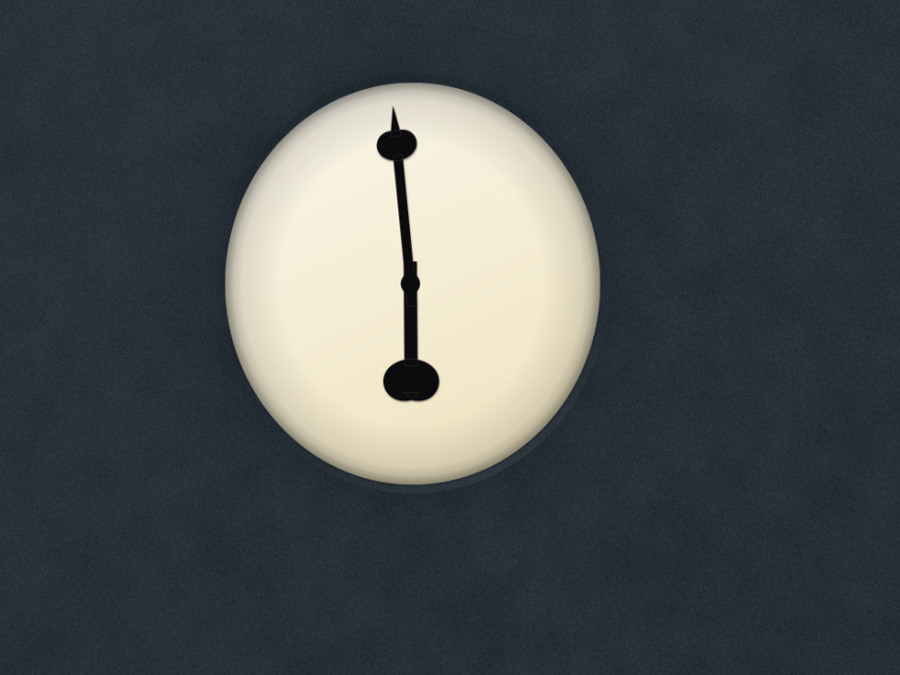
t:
5,59
